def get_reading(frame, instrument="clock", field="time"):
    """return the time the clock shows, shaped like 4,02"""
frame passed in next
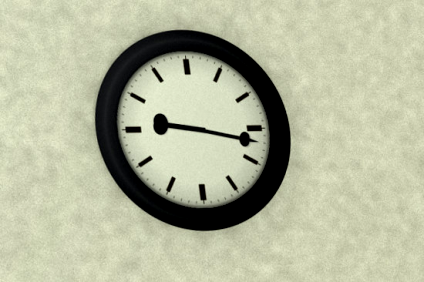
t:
9,17
